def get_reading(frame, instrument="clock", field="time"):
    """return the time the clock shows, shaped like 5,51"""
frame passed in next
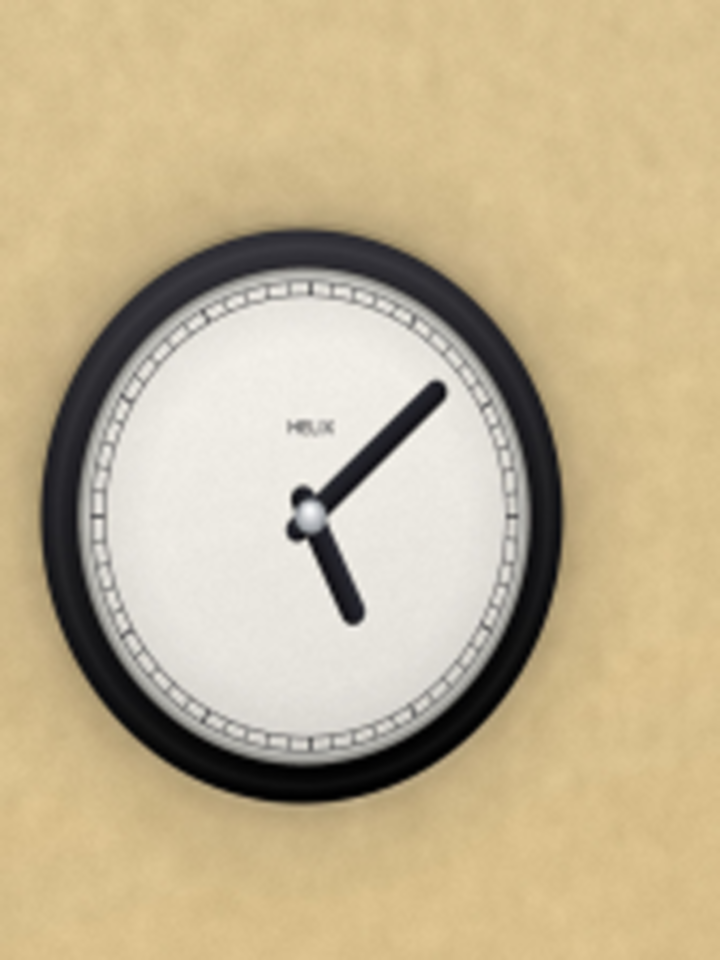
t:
5,08
